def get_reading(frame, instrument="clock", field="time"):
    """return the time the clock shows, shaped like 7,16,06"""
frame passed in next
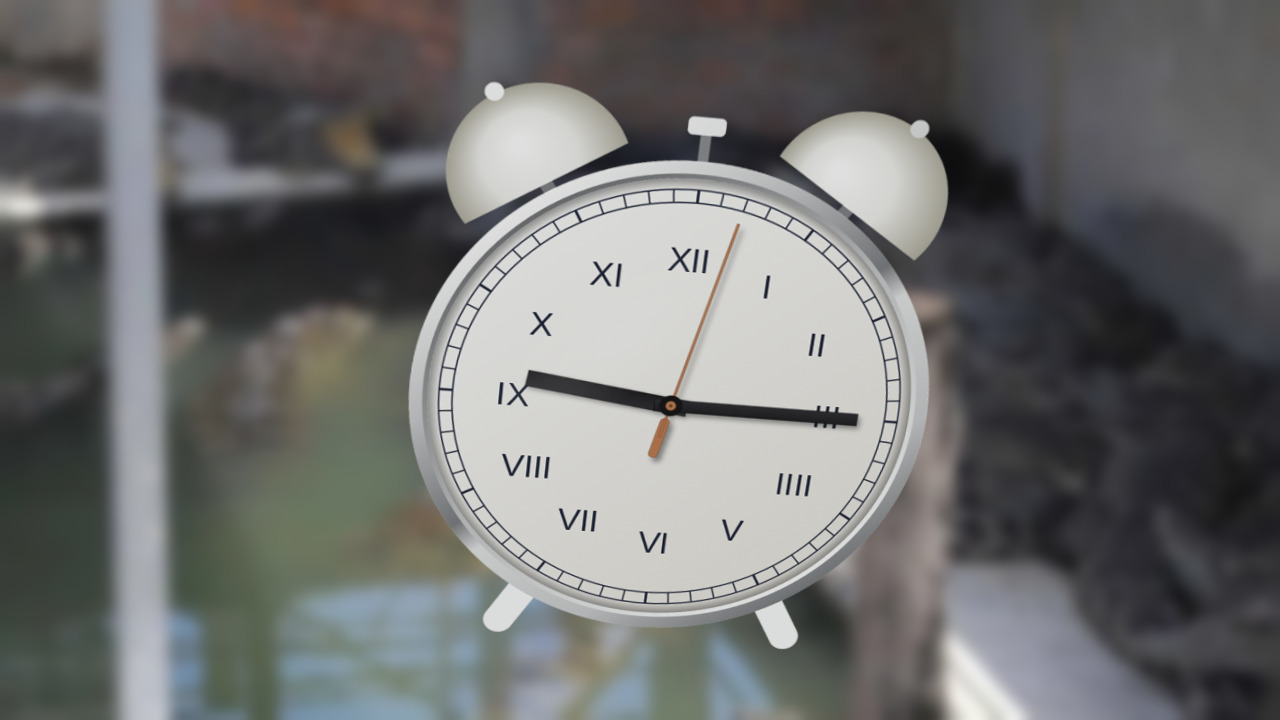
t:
9,15,02
